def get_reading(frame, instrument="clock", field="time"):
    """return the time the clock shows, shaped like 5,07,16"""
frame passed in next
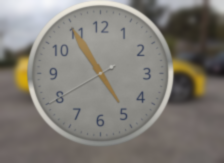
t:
4,54,40
